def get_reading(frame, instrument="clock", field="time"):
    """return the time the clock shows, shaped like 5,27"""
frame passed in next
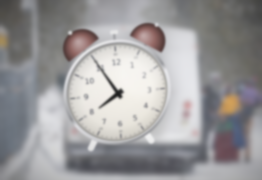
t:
7,55
